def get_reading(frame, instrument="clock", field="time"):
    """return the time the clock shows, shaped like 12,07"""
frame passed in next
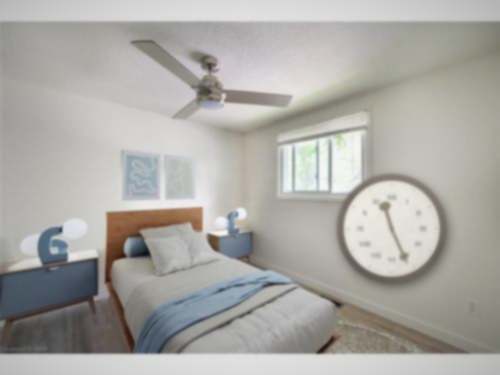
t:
11,26
